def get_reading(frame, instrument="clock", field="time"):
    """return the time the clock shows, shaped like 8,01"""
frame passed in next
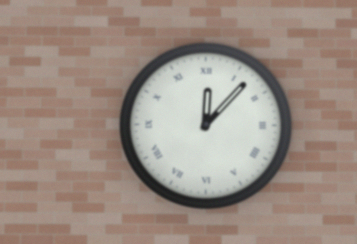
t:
12,07
